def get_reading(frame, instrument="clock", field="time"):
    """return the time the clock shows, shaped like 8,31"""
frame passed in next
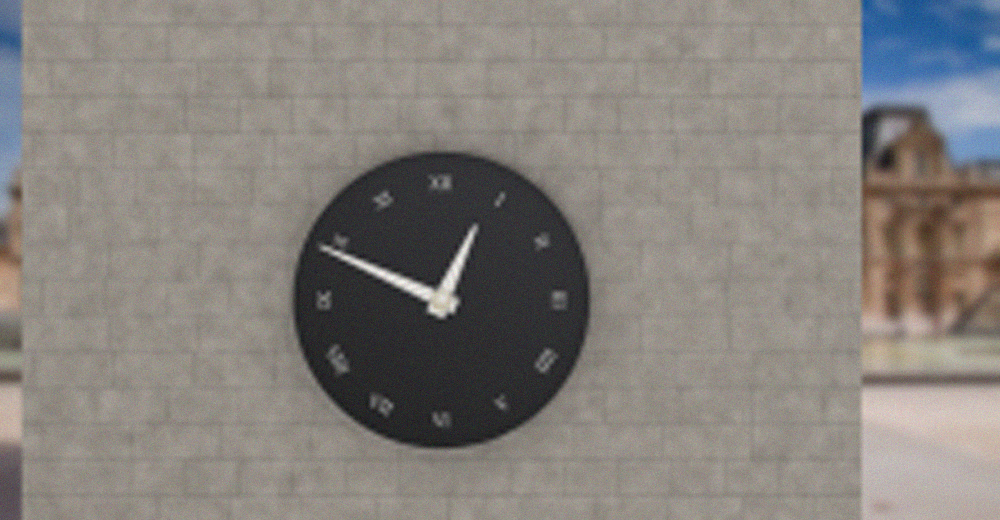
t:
12,49
